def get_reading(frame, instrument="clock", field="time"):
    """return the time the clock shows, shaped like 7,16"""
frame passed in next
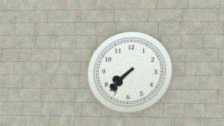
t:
7,37
